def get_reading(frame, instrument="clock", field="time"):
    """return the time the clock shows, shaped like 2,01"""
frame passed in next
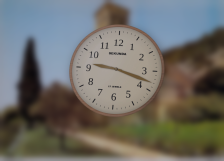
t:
9,18
